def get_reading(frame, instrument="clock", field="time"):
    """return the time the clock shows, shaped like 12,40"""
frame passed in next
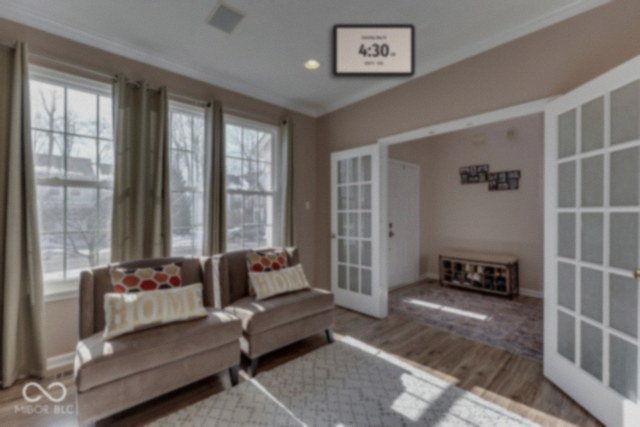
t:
4,30
